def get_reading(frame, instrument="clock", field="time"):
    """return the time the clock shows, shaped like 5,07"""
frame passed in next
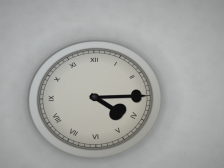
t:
4,15
